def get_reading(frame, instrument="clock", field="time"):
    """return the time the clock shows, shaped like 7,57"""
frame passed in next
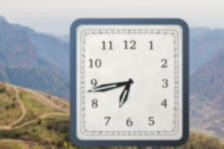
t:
6,43
